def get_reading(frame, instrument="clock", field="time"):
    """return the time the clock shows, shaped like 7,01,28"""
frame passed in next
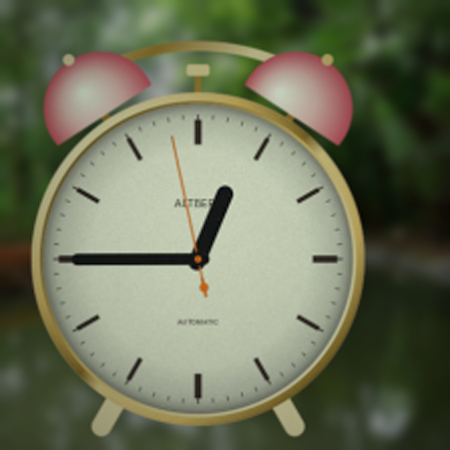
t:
12,44,58
